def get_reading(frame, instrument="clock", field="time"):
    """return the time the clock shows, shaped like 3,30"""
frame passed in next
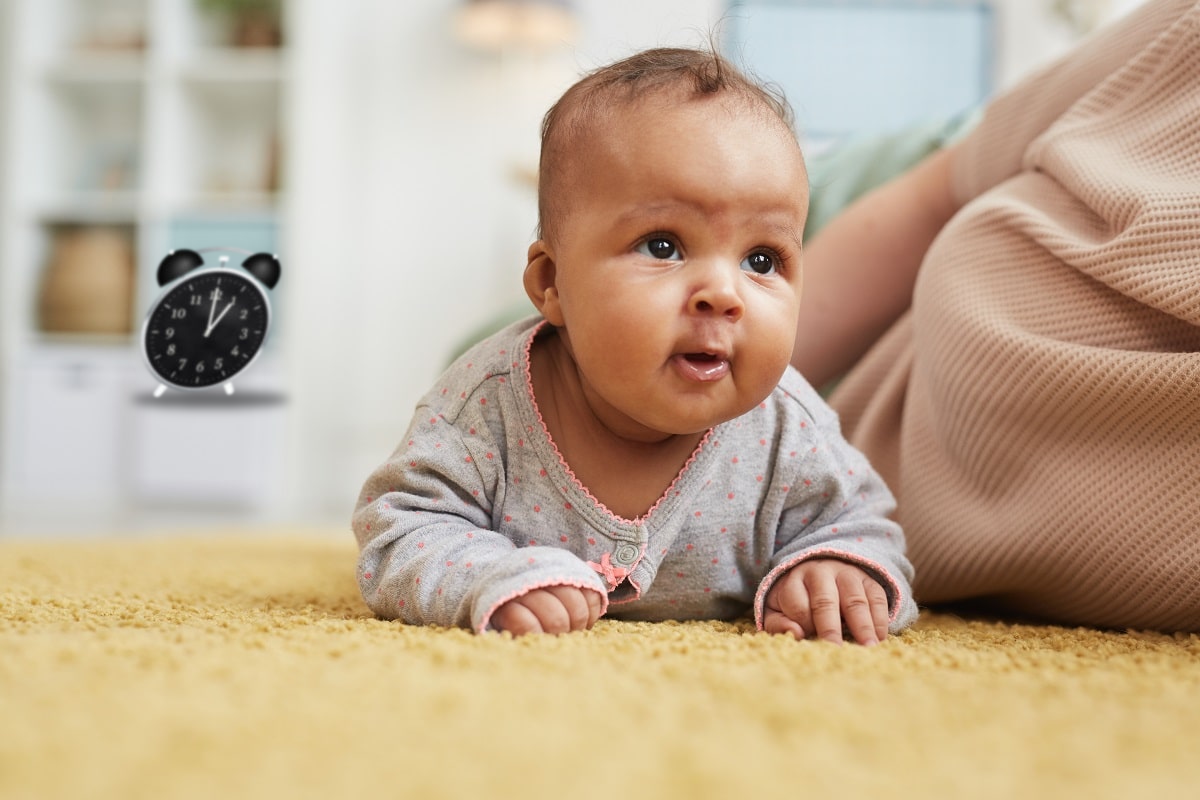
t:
1,00
